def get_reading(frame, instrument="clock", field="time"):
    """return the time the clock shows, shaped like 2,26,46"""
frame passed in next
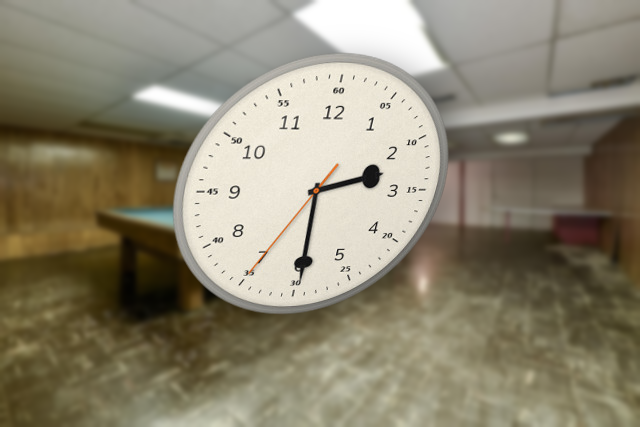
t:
2,29,35
